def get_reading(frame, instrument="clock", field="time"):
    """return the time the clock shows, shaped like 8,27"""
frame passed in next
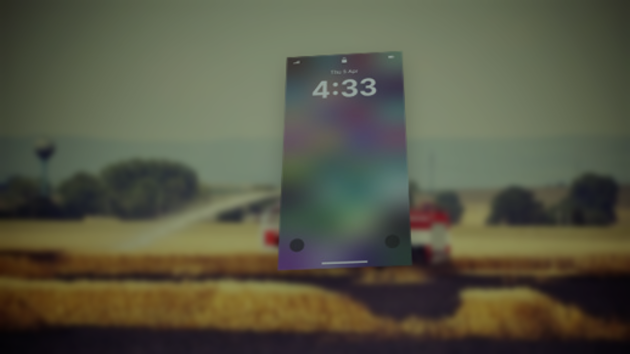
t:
4,33
